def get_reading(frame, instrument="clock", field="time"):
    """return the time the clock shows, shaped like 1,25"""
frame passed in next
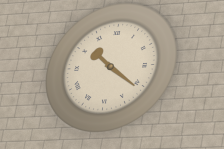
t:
10,21
